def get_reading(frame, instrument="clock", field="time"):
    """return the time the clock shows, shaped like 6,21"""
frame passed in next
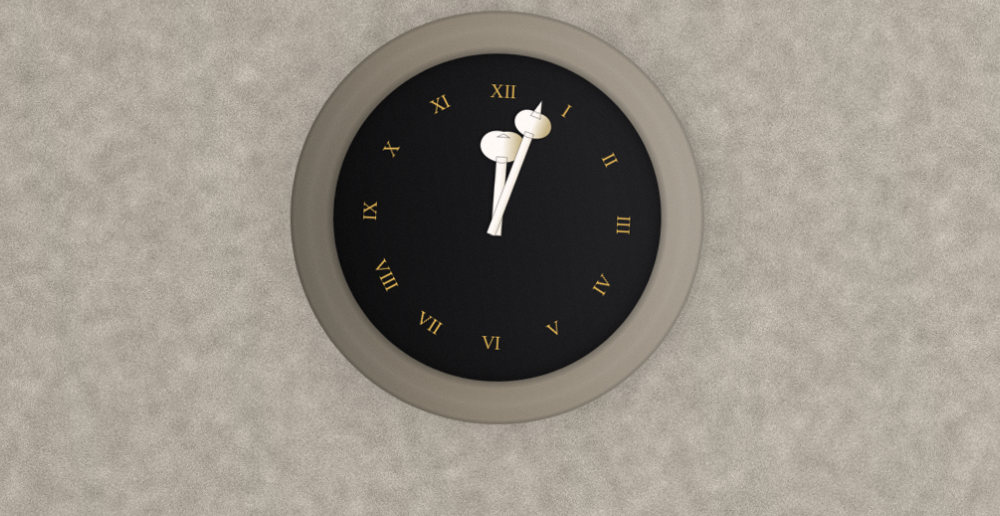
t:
12,03
